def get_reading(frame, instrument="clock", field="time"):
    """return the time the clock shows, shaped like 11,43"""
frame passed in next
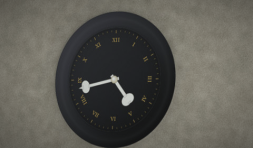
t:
4,43
